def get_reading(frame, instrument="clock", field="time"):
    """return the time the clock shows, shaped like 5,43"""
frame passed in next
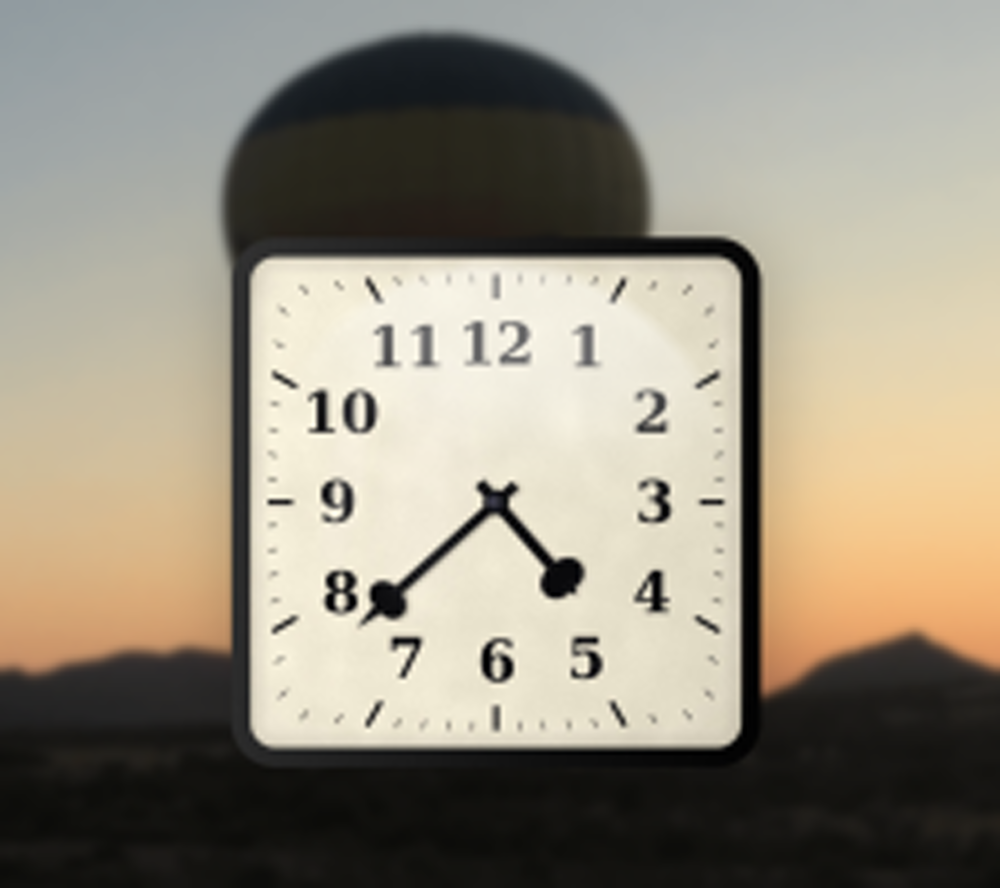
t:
4,38
